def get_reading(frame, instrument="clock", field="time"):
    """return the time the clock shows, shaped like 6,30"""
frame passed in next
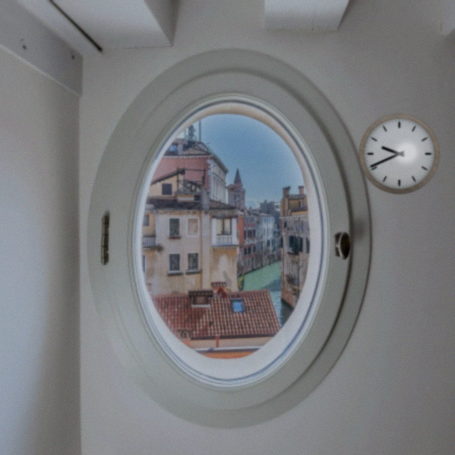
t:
9,41
